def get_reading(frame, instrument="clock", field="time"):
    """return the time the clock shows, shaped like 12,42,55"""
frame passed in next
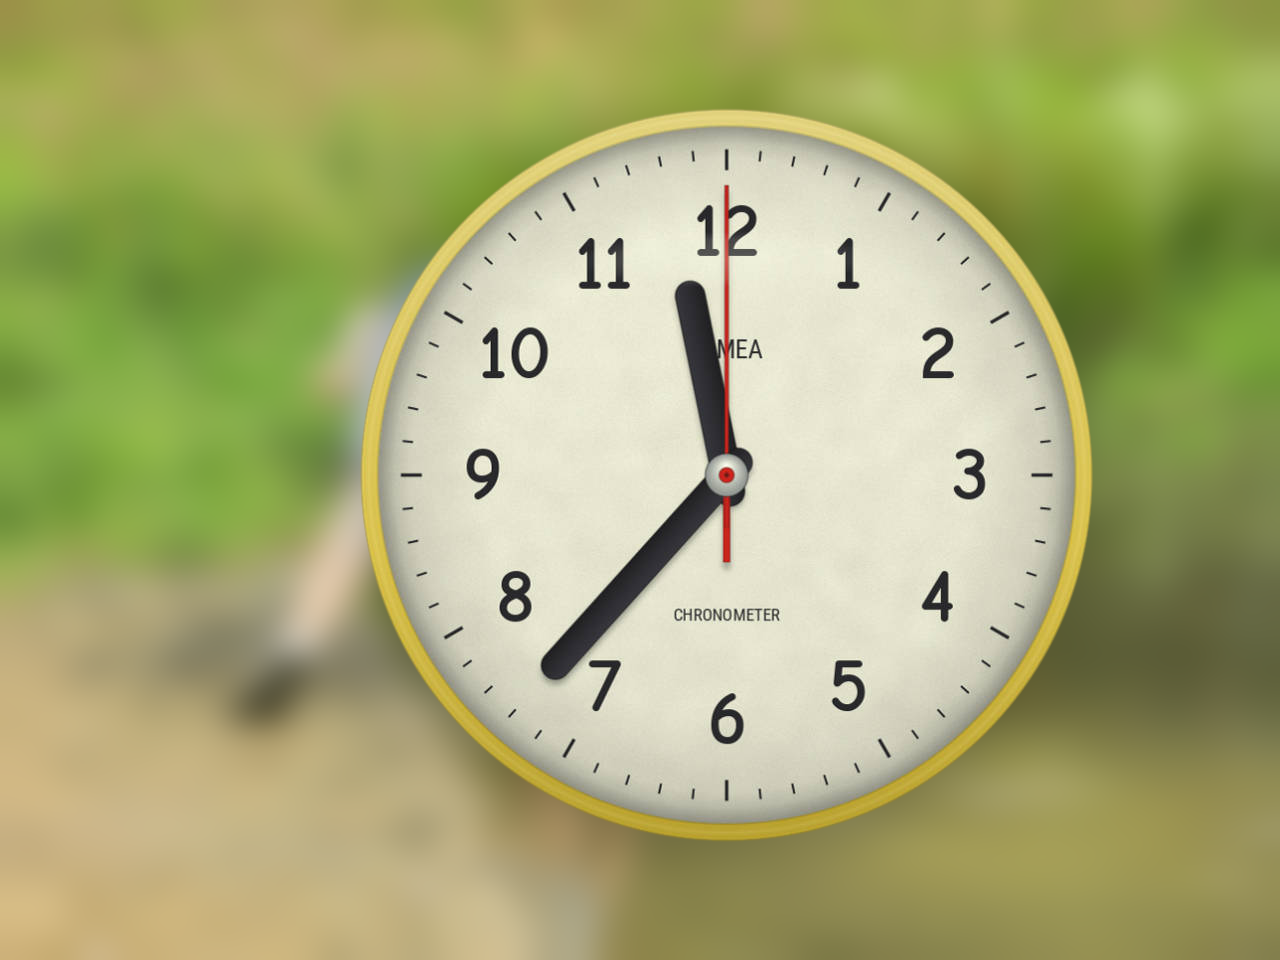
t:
11,37,00
